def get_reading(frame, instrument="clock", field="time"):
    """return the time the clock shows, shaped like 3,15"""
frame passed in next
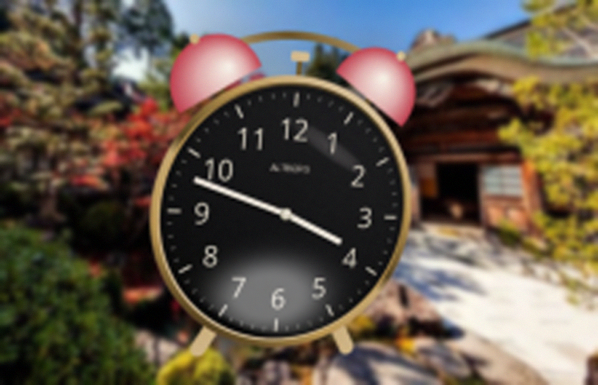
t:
3,48
